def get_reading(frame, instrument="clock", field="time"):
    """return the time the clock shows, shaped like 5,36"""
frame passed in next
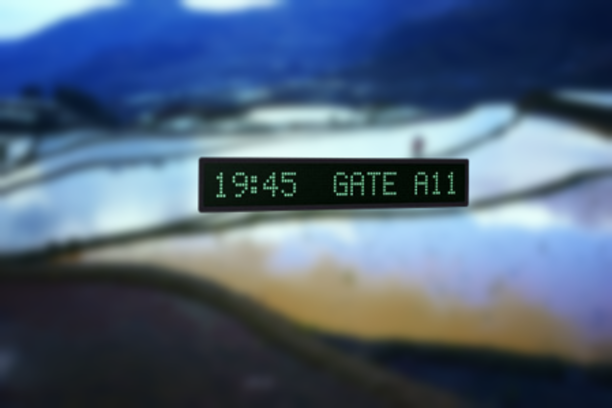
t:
19,45
